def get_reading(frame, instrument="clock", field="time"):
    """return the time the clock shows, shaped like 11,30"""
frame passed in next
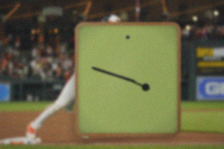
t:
3,48
